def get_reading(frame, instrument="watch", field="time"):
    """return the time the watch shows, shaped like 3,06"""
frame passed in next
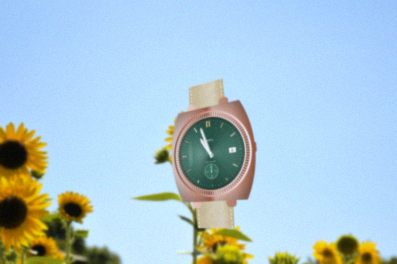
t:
10,57
